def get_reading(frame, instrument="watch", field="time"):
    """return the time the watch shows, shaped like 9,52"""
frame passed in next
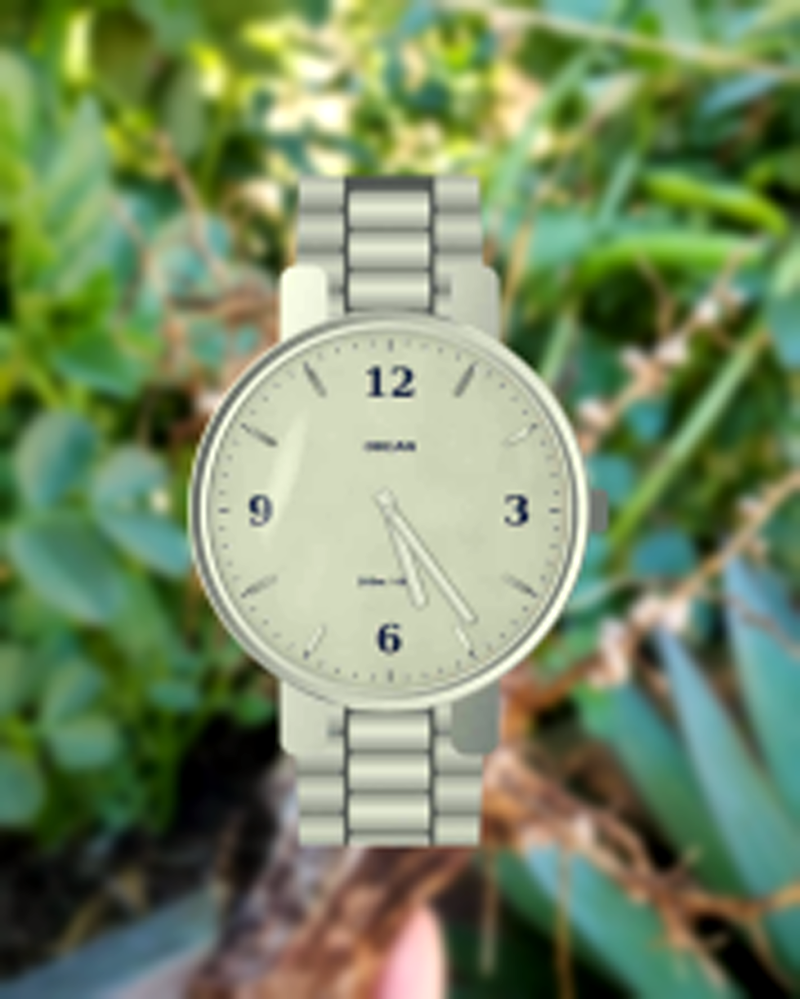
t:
5,24
